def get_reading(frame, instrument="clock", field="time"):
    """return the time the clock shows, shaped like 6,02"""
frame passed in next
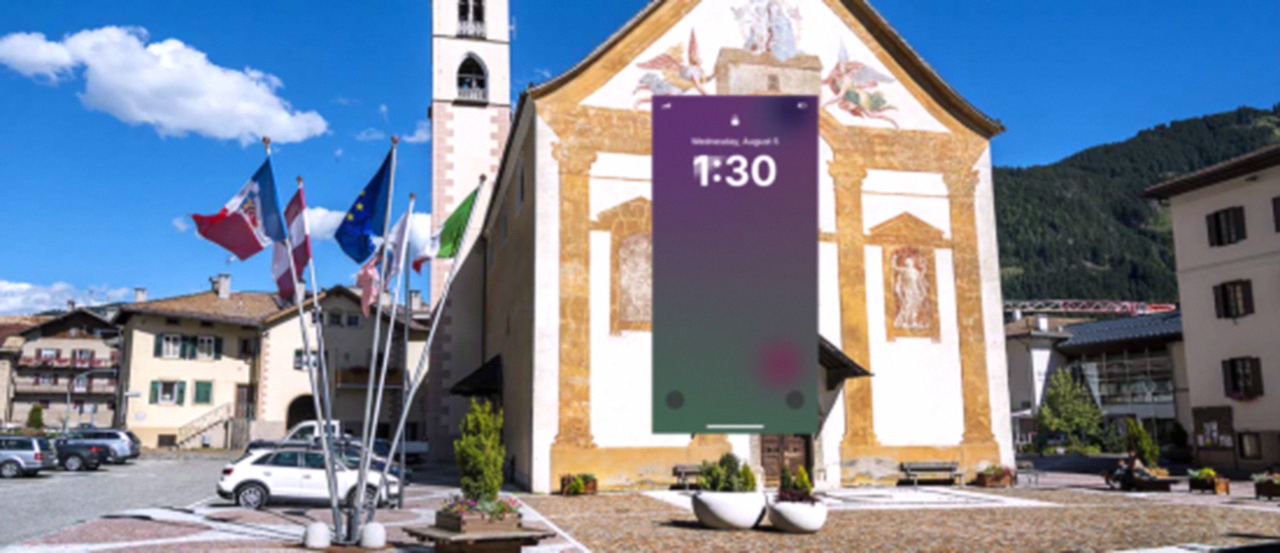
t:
1,30
